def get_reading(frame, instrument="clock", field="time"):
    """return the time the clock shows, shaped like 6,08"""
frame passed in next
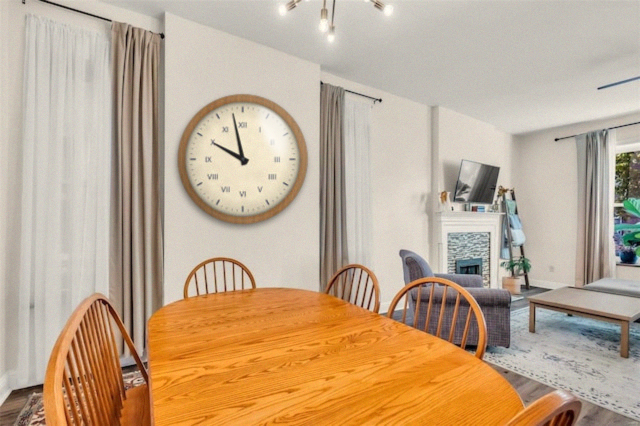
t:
9,58
